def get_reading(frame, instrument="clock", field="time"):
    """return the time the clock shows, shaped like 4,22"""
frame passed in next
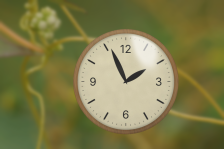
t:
1,56
